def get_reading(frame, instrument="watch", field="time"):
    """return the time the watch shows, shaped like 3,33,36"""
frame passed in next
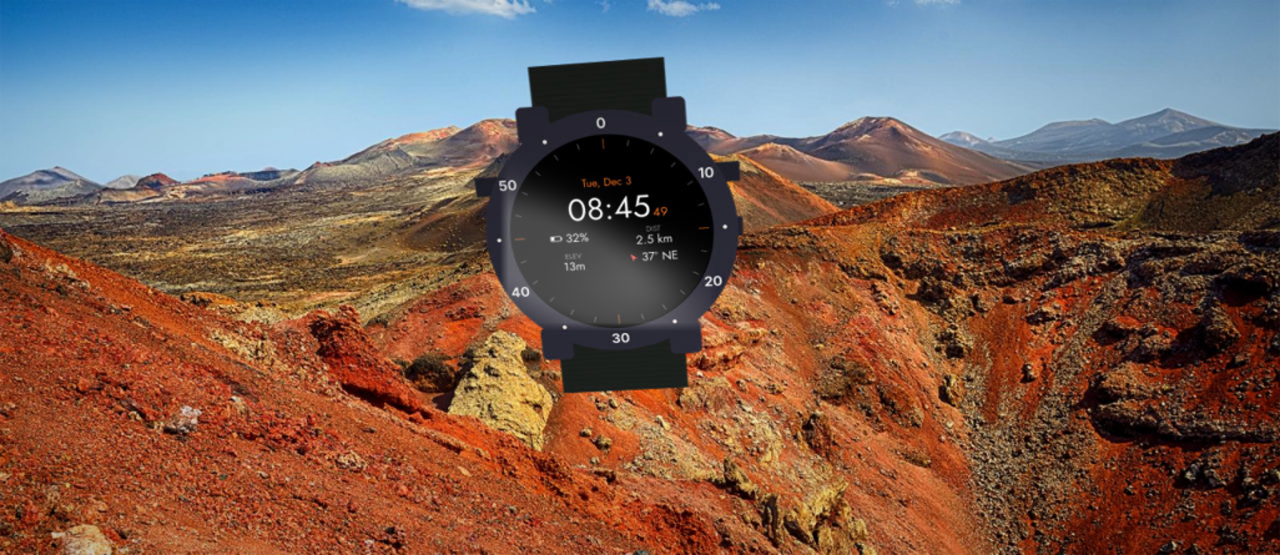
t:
8,45,49
